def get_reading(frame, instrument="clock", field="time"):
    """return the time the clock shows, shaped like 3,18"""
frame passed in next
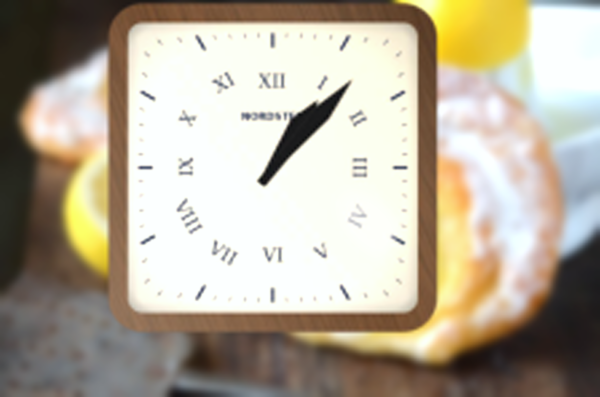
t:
1,07
